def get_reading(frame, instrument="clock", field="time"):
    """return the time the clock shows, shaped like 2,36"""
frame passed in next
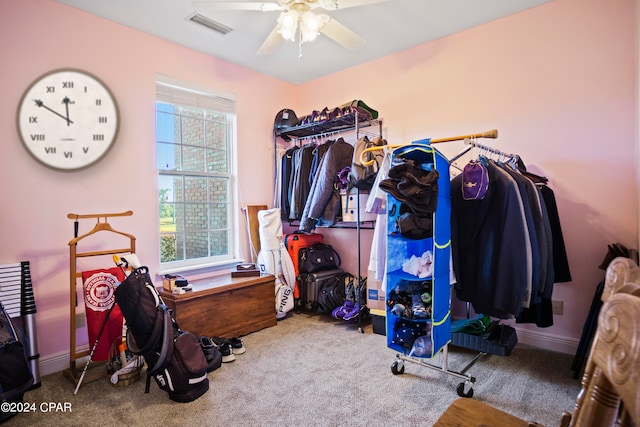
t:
11,50
